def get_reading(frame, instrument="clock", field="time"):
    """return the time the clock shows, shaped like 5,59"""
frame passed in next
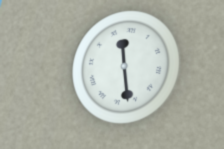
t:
11,27
